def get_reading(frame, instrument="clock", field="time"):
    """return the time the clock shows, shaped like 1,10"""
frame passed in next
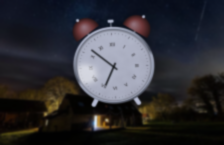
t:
6,52
